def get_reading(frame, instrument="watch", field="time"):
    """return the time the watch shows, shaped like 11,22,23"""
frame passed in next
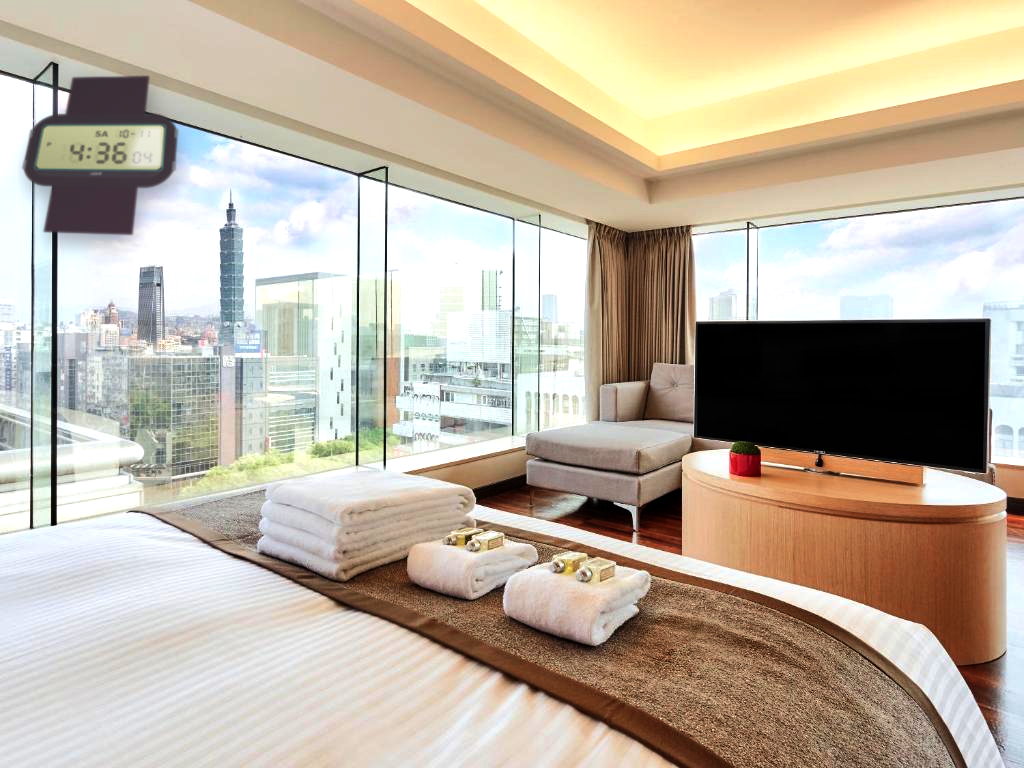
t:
4,36,04
